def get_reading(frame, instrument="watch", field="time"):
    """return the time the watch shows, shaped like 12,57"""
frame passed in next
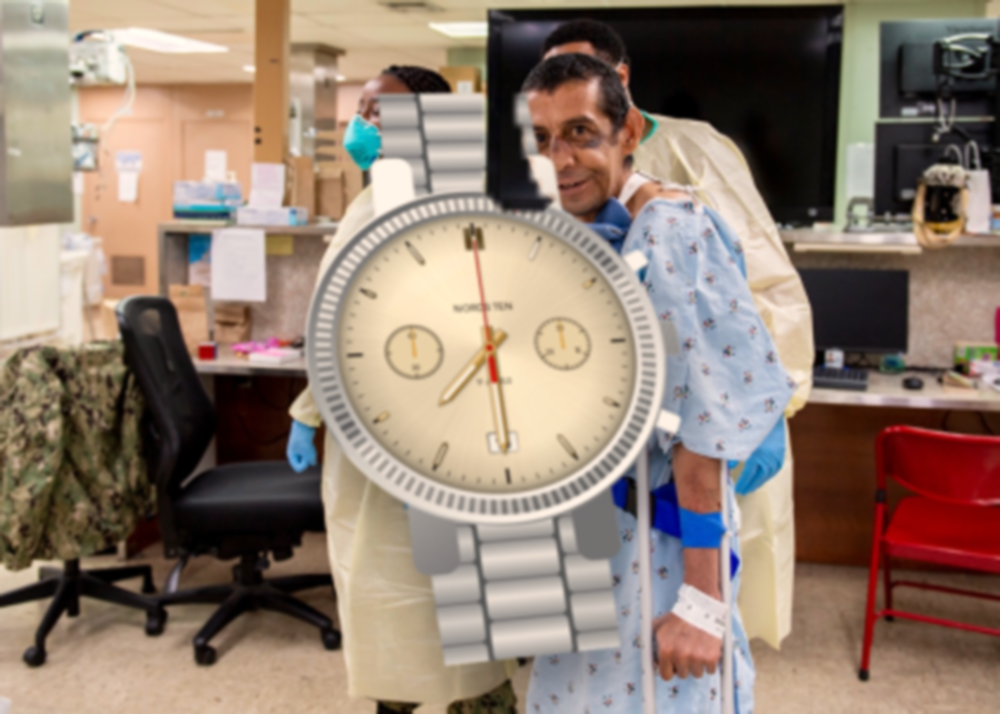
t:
7,30
